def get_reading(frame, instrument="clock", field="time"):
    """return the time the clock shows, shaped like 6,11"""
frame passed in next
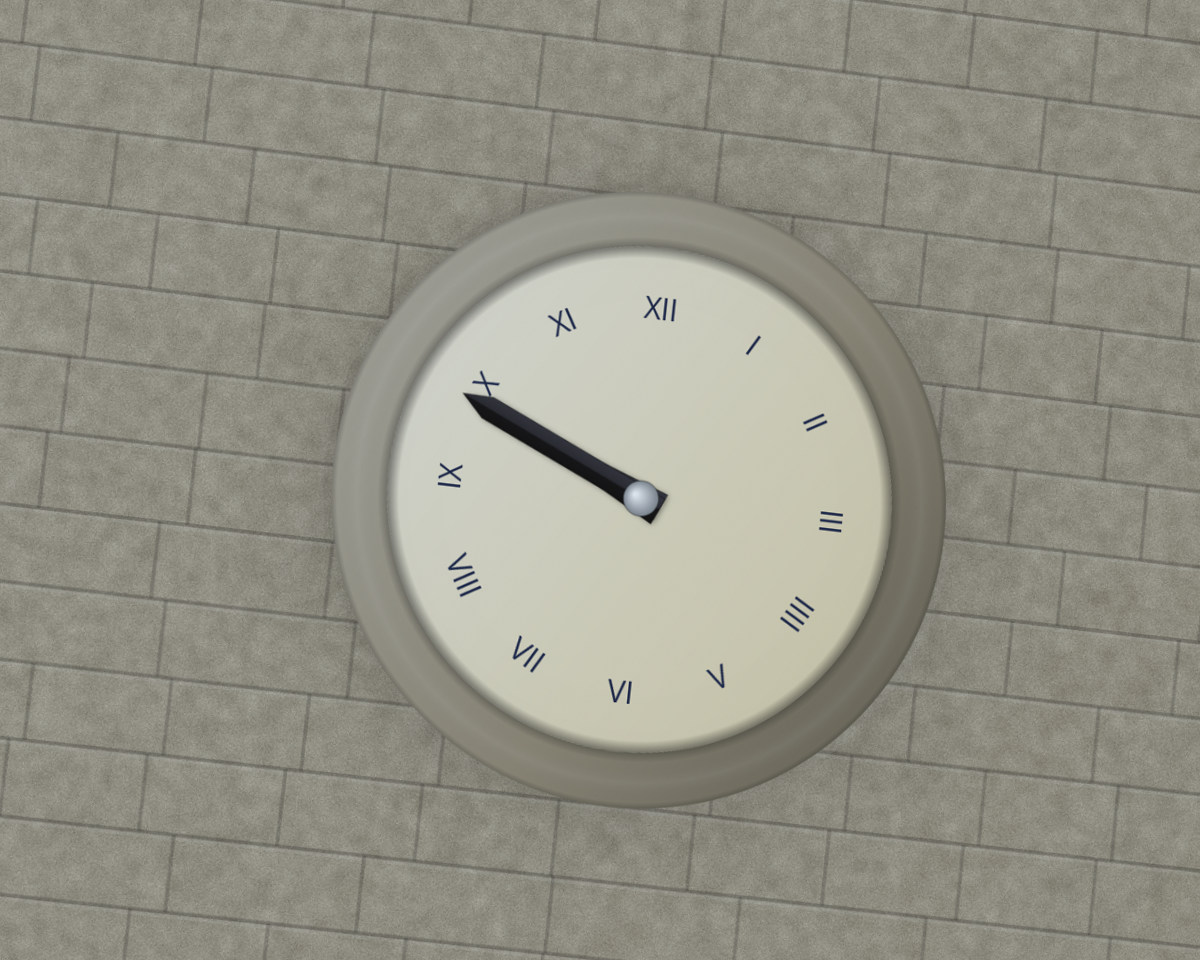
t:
9,49
